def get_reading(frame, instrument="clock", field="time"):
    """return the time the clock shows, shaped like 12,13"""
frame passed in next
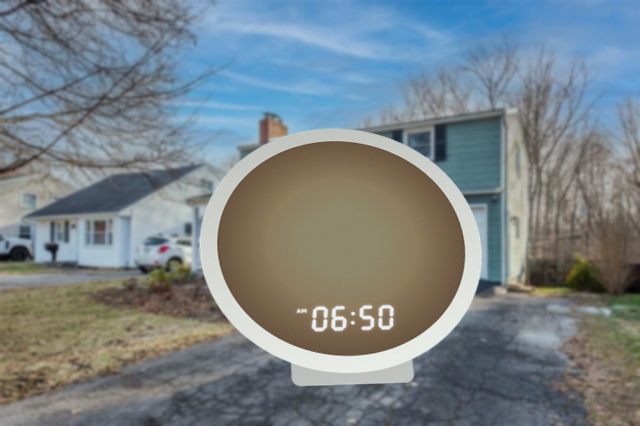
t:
6,50
